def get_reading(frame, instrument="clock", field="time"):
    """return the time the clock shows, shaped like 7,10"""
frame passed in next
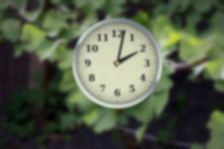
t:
2,02
